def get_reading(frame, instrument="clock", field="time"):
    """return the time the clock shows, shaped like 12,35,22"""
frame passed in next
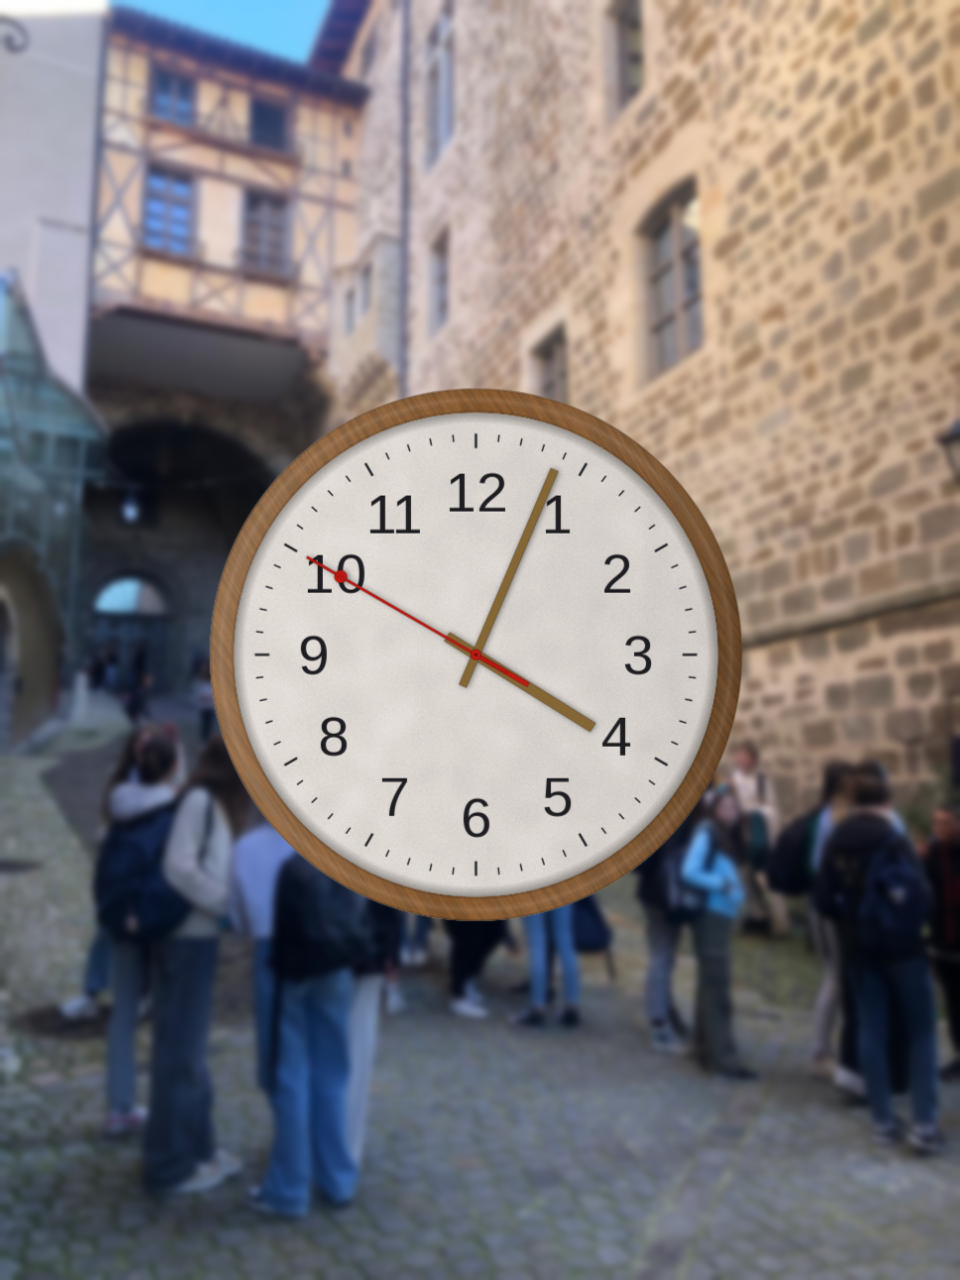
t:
4,03,50
